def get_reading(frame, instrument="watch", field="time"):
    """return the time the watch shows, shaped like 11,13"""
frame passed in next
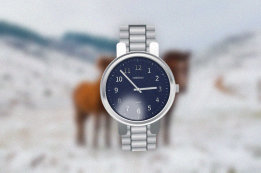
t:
2,53
